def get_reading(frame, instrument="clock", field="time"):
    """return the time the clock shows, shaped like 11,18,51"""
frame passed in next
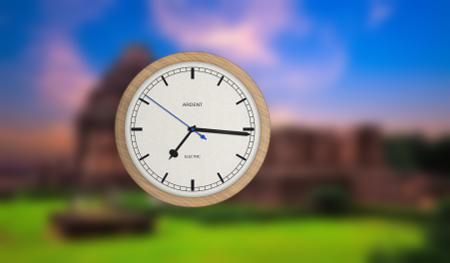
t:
7,15,51
